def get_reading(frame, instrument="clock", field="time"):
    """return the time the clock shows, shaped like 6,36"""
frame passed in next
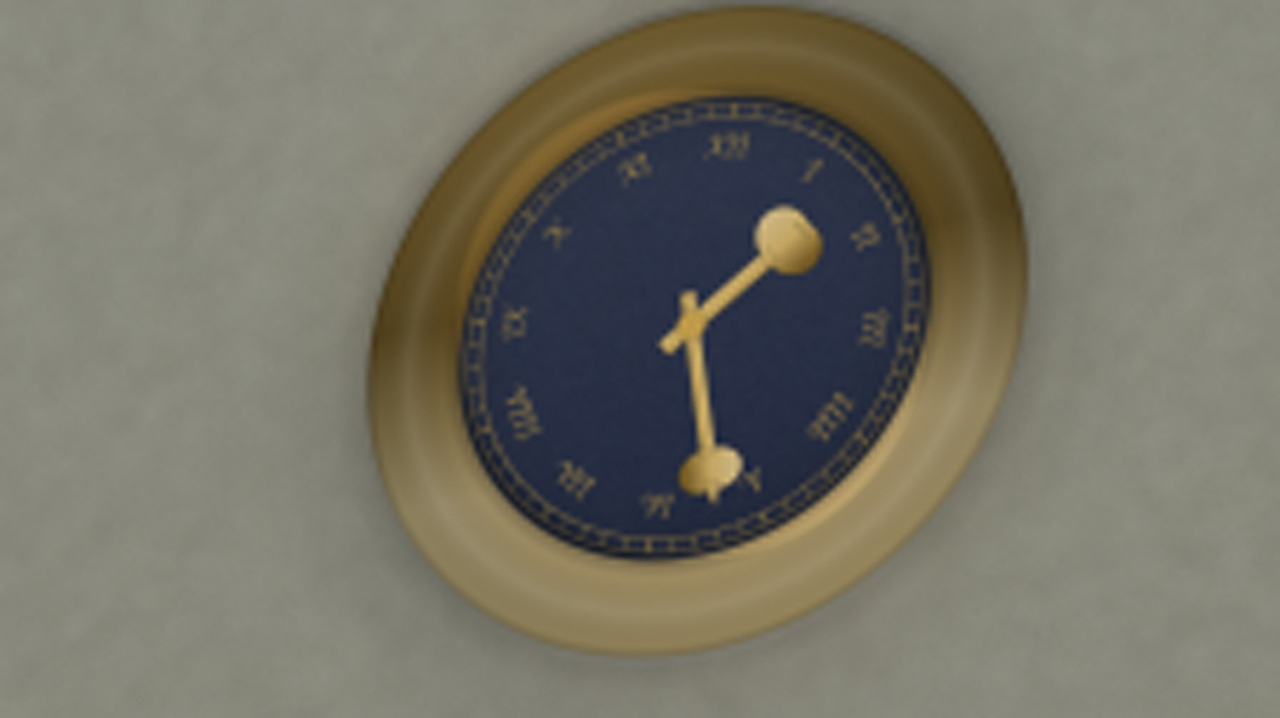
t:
1,27
